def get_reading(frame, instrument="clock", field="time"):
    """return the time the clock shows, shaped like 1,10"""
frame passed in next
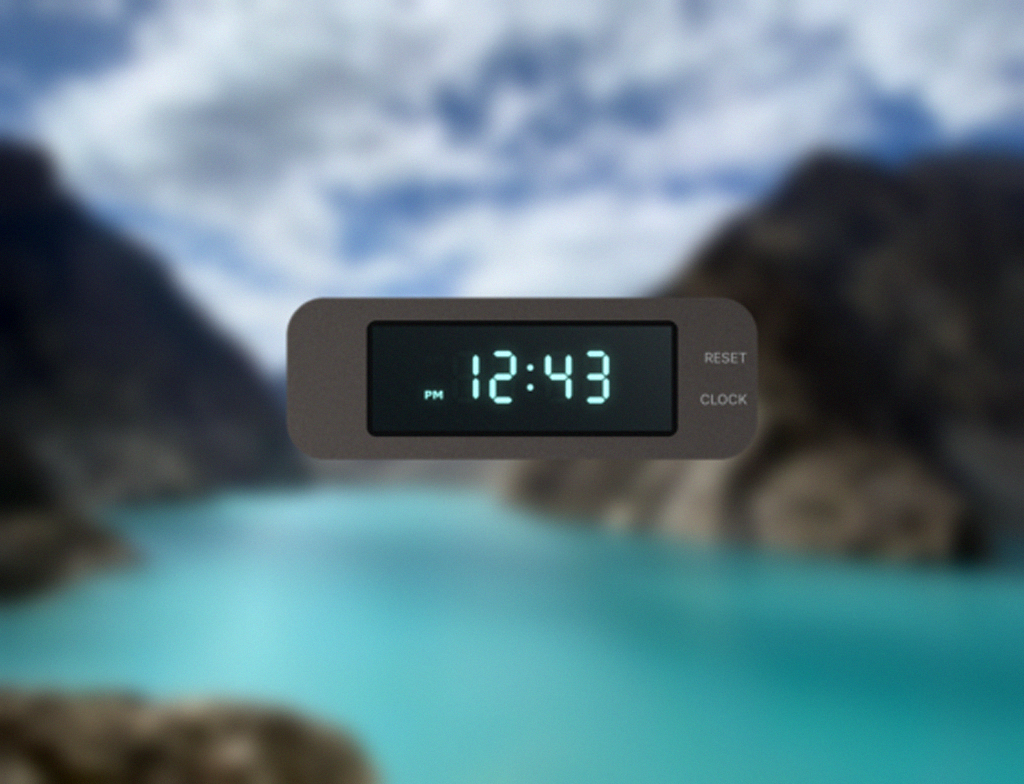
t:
12,43
